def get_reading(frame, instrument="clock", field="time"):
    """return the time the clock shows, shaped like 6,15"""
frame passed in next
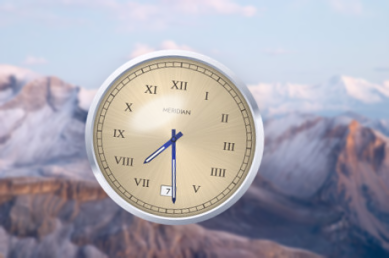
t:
7,29
